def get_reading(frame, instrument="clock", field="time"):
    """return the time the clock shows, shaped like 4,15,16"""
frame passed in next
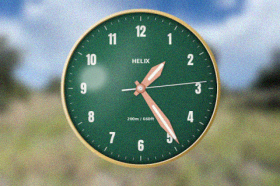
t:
1,24,14
